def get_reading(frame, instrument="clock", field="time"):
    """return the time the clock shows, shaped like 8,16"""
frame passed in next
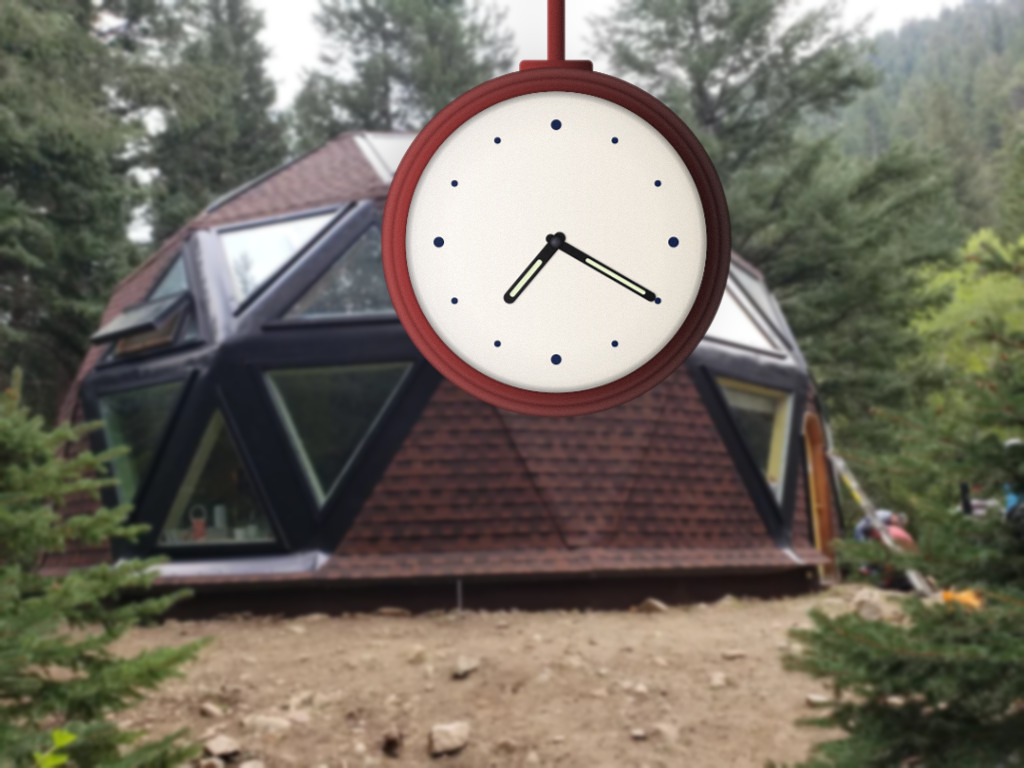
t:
7,20
